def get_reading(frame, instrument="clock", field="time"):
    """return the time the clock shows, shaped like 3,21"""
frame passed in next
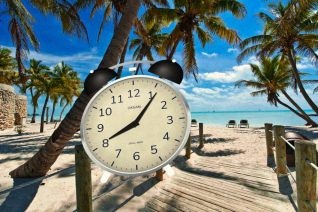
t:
8,06
